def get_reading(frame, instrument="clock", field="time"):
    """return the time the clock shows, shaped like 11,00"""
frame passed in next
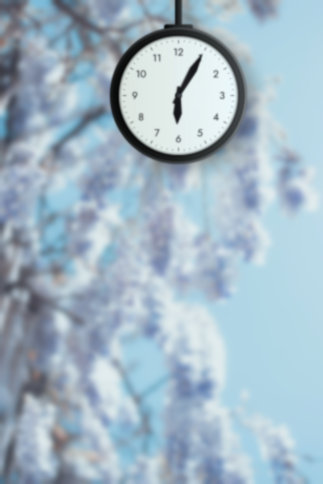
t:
6,05
